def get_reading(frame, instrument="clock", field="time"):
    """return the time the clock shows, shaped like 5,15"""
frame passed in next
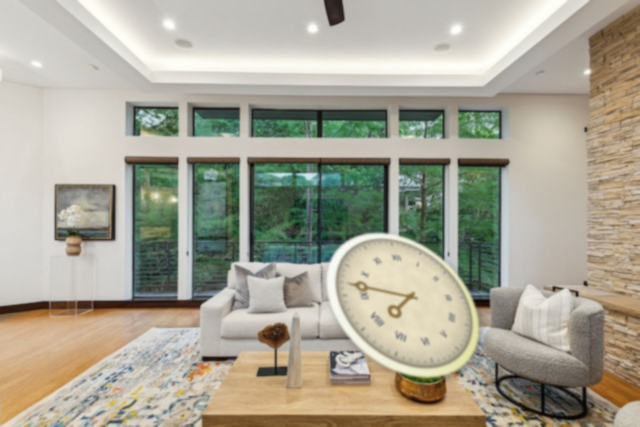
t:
7,47
